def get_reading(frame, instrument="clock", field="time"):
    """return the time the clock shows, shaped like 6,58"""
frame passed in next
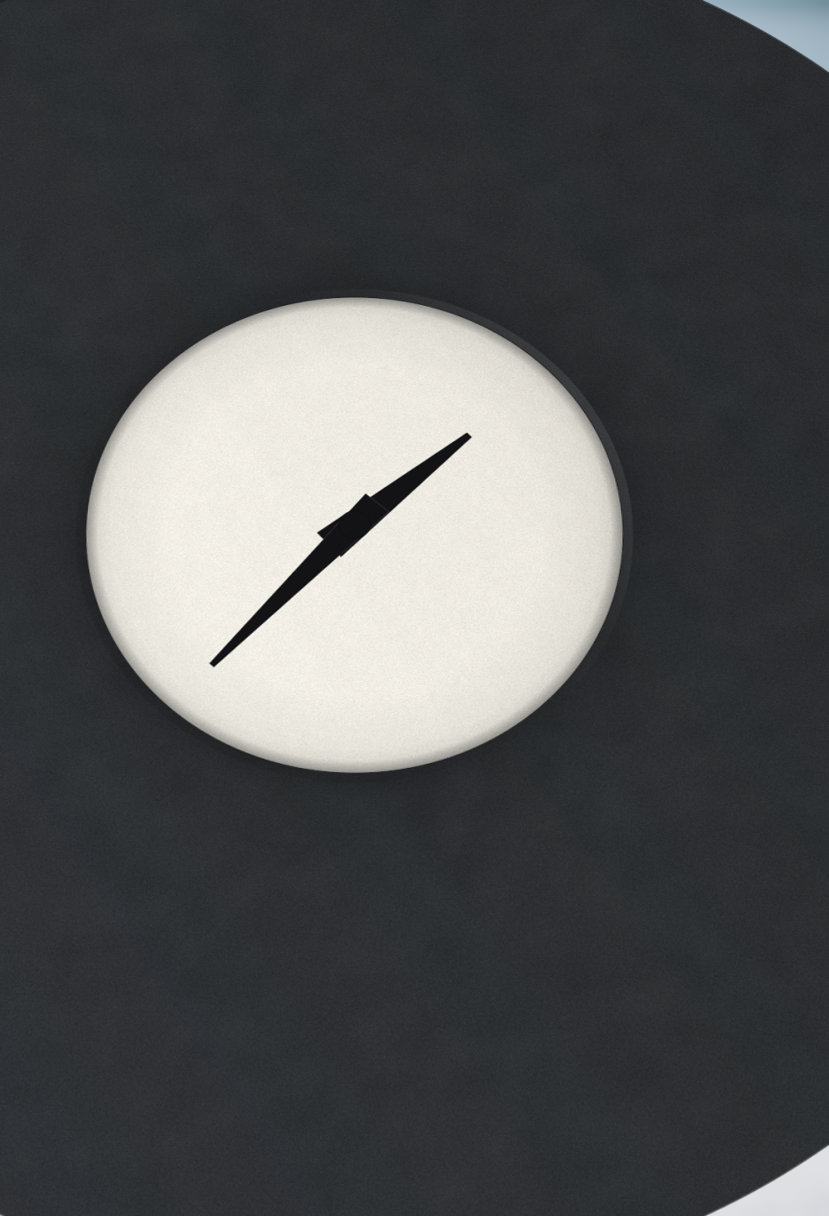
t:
1,37
